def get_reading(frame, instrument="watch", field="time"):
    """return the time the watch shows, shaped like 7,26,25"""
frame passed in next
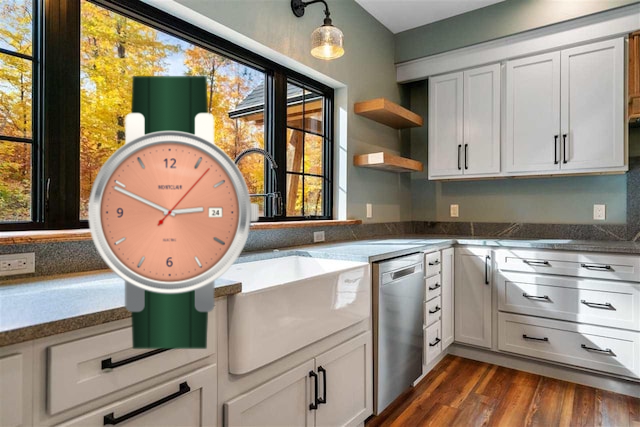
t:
2,49,07
